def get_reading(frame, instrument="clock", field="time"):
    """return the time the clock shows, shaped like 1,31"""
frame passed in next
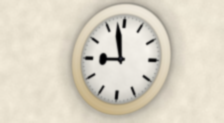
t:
8,58
